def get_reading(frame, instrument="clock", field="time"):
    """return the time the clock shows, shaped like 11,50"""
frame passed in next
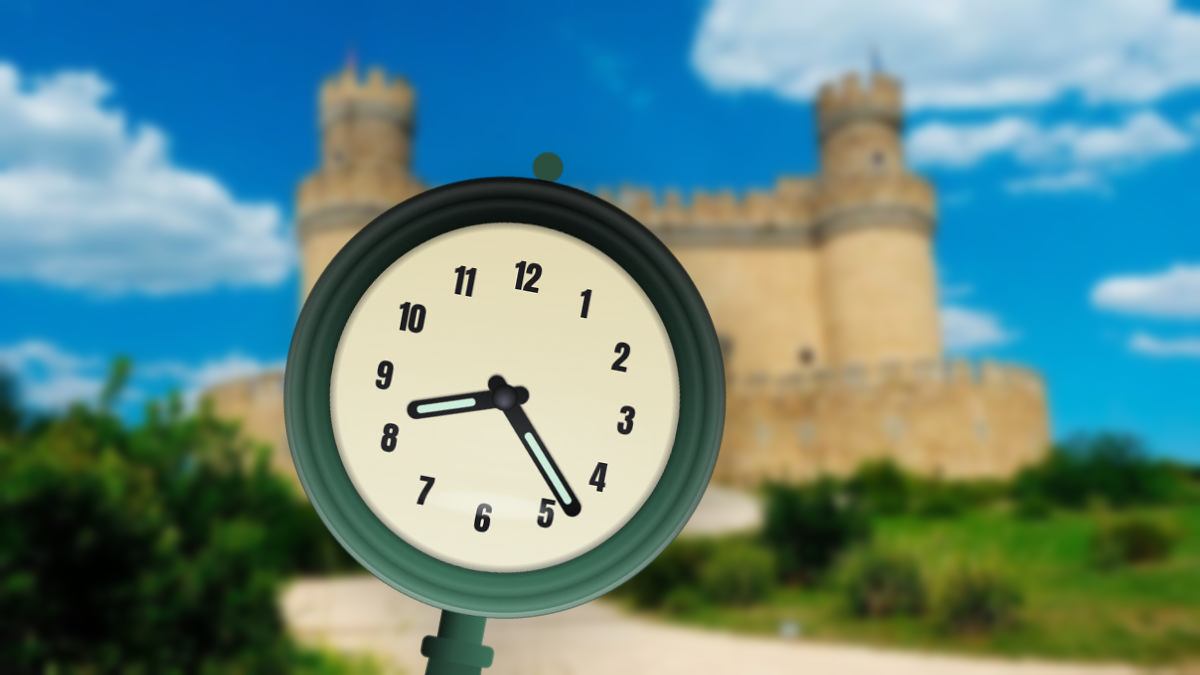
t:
8,23
